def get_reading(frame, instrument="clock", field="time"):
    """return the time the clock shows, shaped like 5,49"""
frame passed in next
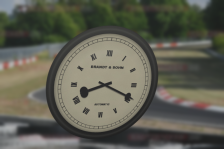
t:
8,19
